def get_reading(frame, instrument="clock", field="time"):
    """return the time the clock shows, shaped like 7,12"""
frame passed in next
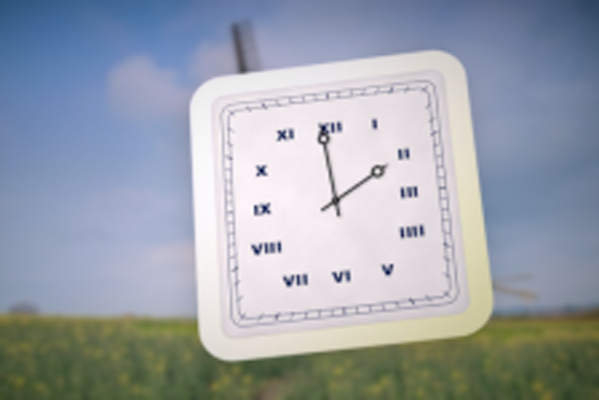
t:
1,59
